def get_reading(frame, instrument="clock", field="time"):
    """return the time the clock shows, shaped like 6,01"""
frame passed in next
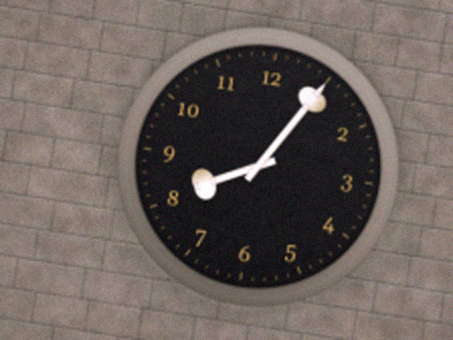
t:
8,05
